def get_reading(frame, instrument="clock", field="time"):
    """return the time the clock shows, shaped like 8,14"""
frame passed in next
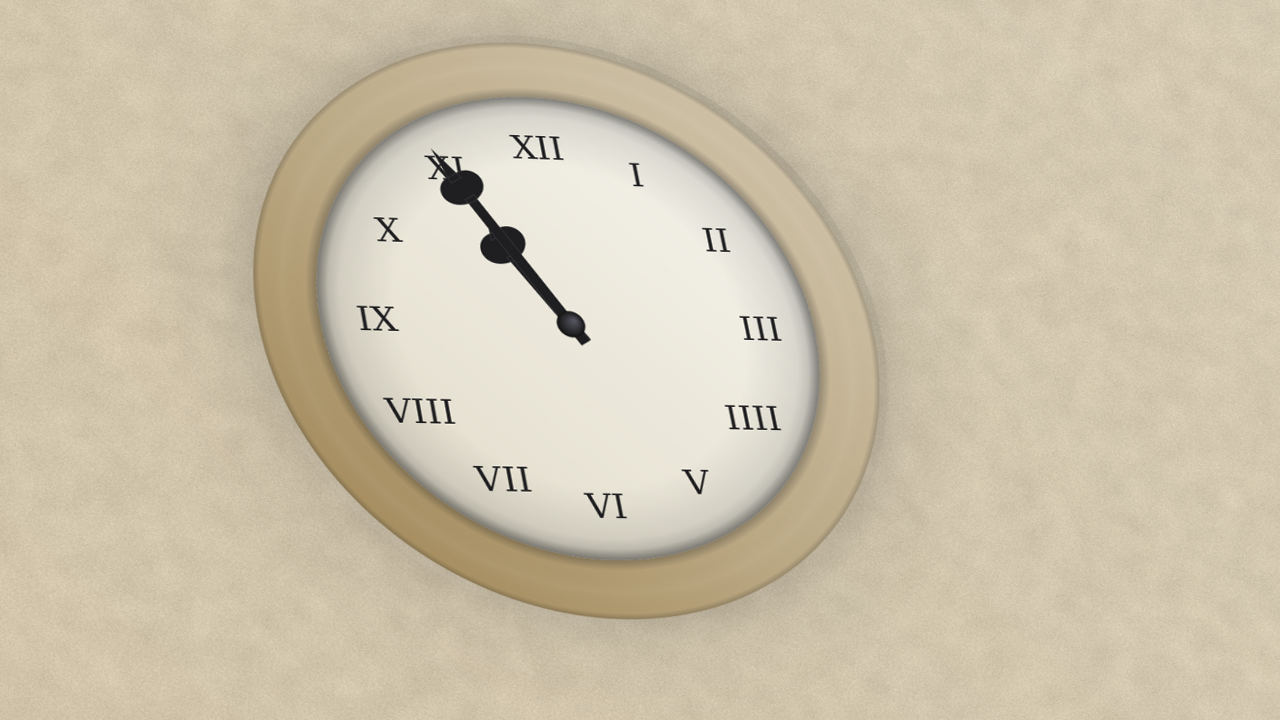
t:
10,55
